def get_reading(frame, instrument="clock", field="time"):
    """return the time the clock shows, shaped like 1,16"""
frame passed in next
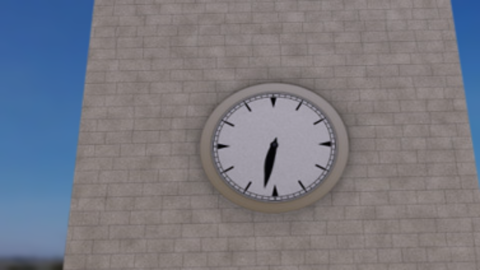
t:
6,32
